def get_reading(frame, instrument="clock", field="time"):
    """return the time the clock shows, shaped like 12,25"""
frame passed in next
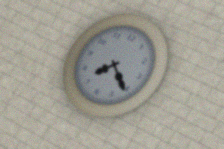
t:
7,21
